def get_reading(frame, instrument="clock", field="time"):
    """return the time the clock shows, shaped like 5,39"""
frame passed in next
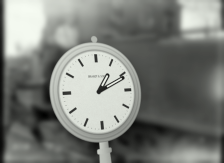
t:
1,11
